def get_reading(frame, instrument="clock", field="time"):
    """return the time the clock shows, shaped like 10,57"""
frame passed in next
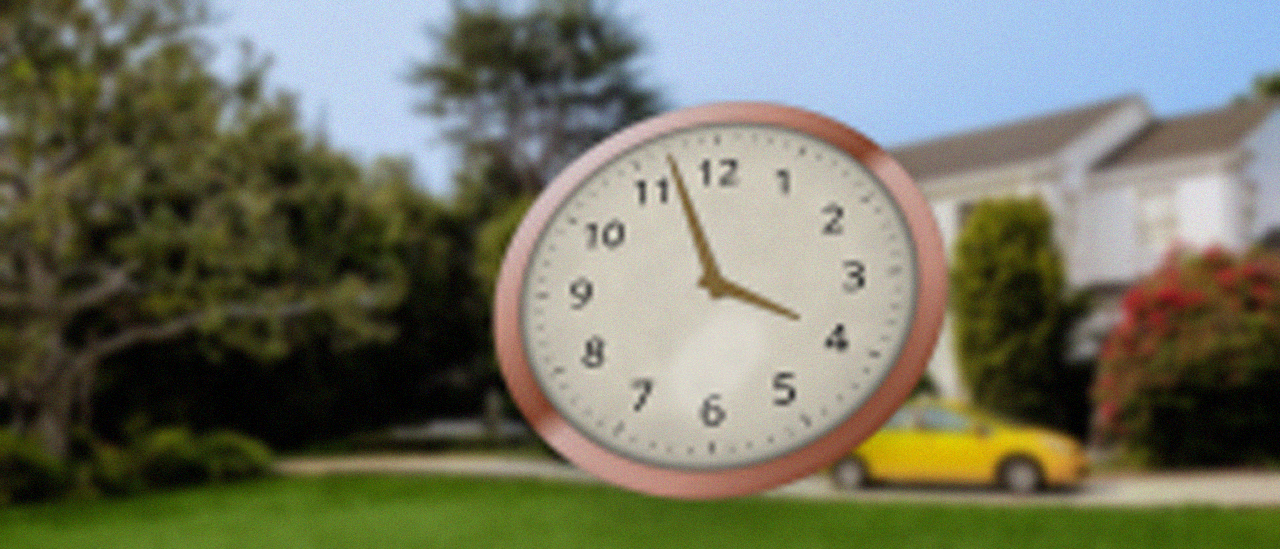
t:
3,57
